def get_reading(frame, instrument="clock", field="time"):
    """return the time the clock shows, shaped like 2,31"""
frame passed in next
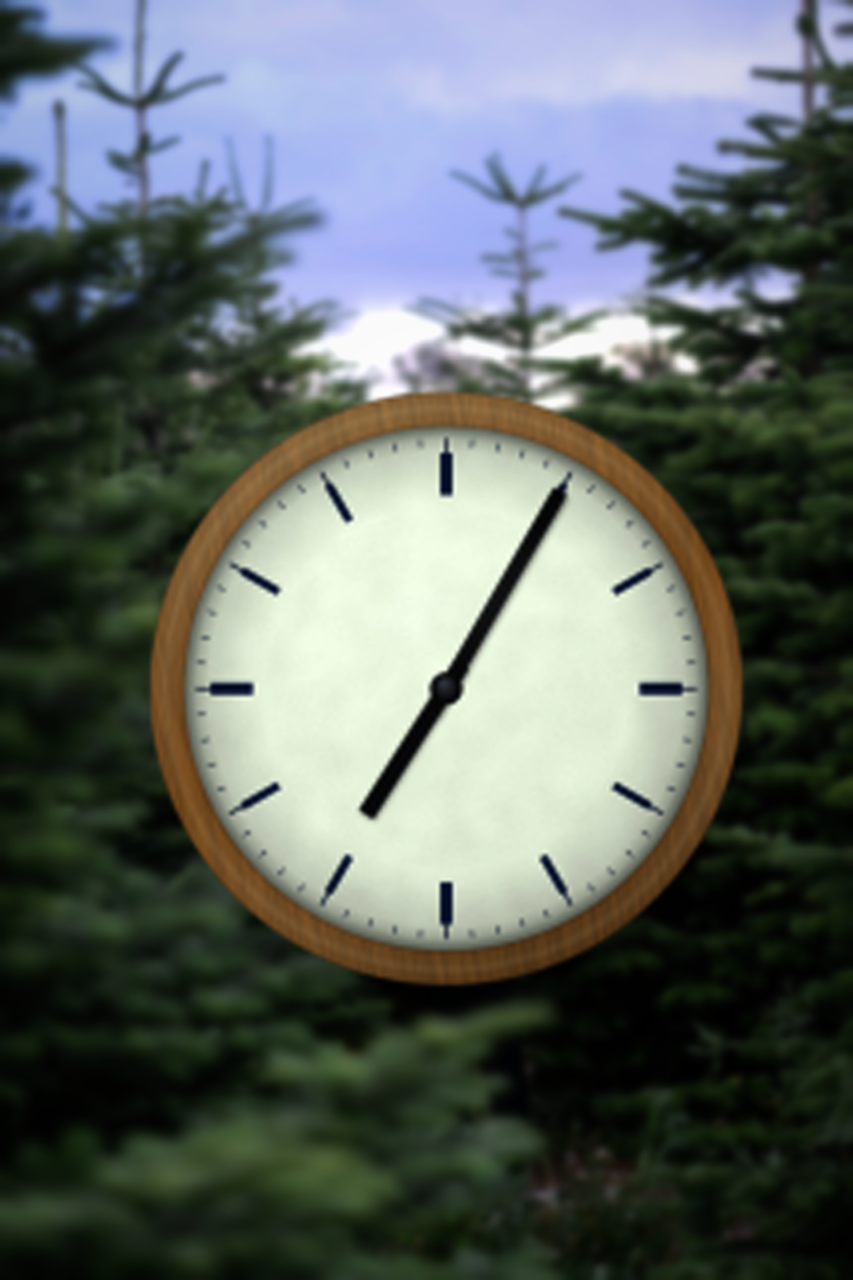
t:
7,05
